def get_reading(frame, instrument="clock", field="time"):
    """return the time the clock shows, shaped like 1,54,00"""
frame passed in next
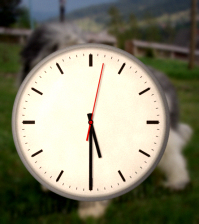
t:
5,30,02
